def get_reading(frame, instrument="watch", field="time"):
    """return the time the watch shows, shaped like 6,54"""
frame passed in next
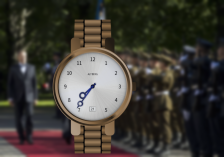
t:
7,36
